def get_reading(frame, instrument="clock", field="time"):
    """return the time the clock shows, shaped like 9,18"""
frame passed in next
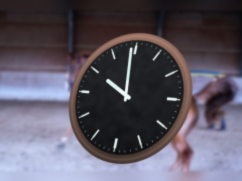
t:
9,59
